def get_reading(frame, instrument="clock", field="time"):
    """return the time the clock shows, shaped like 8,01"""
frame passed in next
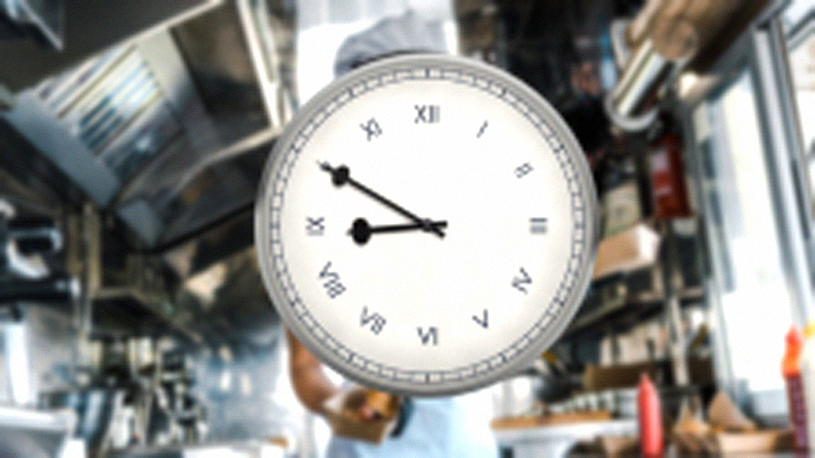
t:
8,50
